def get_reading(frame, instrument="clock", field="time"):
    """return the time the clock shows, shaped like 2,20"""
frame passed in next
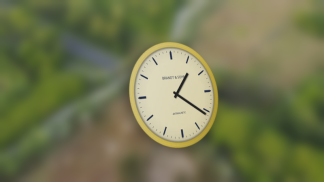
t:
1,21
